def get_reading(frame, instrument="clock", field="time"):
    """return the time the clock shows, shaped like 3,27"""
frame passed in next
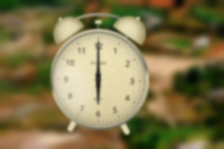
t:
6,00
